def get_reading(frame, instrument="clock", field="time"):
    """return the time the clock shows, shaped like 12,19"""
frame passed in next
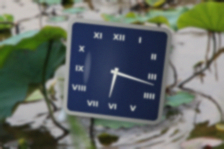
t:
6,17
